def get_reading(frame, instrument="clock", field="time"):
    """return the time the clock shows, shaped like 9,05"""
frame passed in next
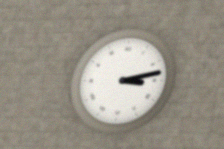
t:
3,13
